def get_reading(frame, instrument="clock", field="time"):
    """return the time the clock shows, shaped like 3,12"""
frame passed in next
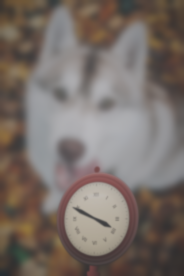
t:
3,49
